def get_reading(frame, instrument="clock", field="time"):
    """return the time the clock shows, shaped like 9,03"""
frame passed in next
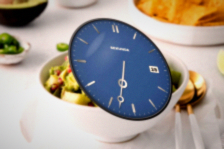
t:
6,33
